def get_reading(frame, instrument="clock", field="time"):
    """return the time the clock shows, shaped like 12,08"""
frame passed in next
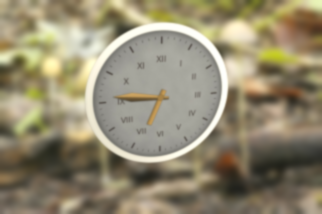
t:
6,46
